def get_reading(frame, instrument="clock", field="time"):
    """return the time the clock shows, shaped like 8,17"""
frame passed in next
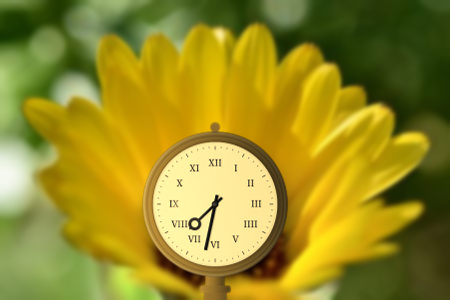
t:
7,32
